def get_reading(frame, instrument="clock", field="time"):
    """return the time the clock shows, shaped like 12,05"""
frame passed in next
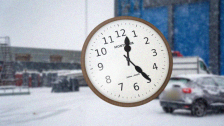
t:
12,25
